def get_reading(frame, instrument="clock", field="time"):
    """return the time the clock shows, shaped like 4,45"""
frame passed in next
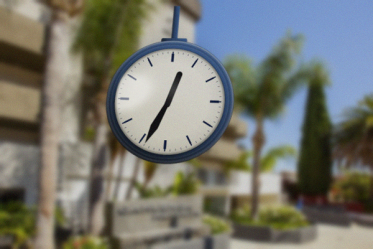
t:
12,34
